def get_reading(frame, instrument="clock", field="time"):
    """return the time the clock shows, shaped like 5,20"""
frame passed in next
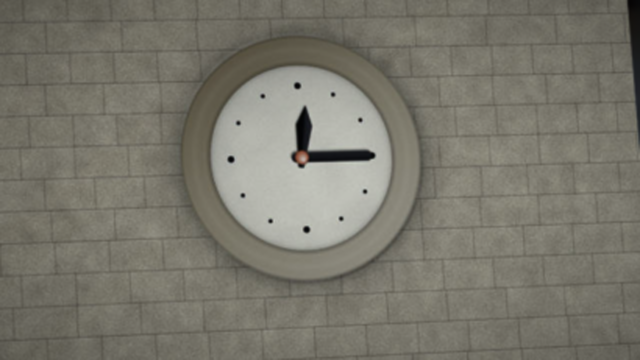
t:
12,15
